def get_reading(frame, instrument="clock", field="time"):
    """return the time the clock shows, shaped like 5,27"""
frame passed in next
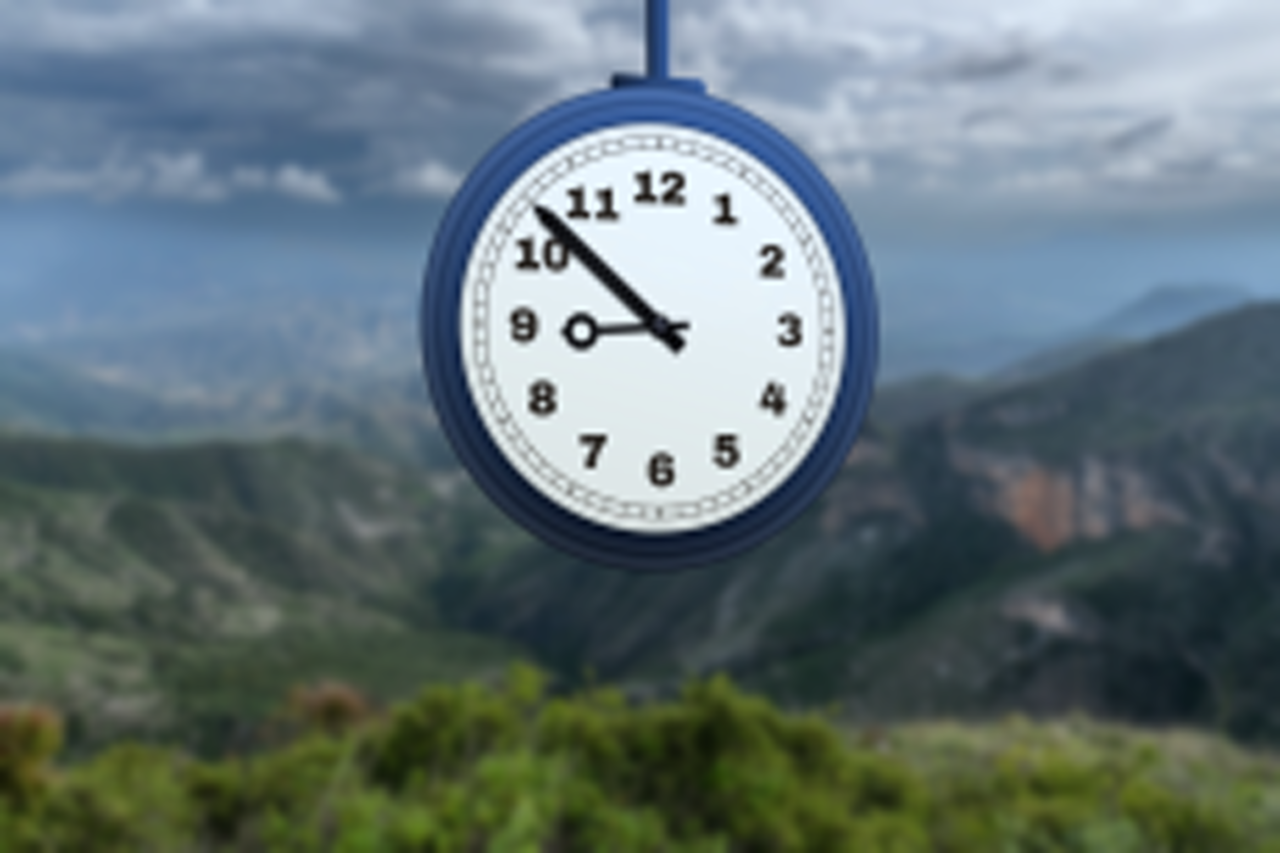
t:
8,52
